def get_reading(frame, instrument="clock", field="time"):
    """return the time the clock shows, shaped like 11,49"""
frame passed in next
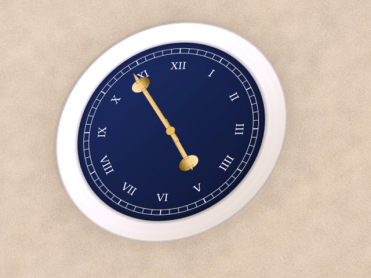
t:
4,54
